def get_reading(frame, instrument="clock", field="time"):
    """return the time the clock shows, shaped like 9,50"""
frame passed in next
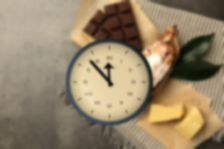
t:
11,53
